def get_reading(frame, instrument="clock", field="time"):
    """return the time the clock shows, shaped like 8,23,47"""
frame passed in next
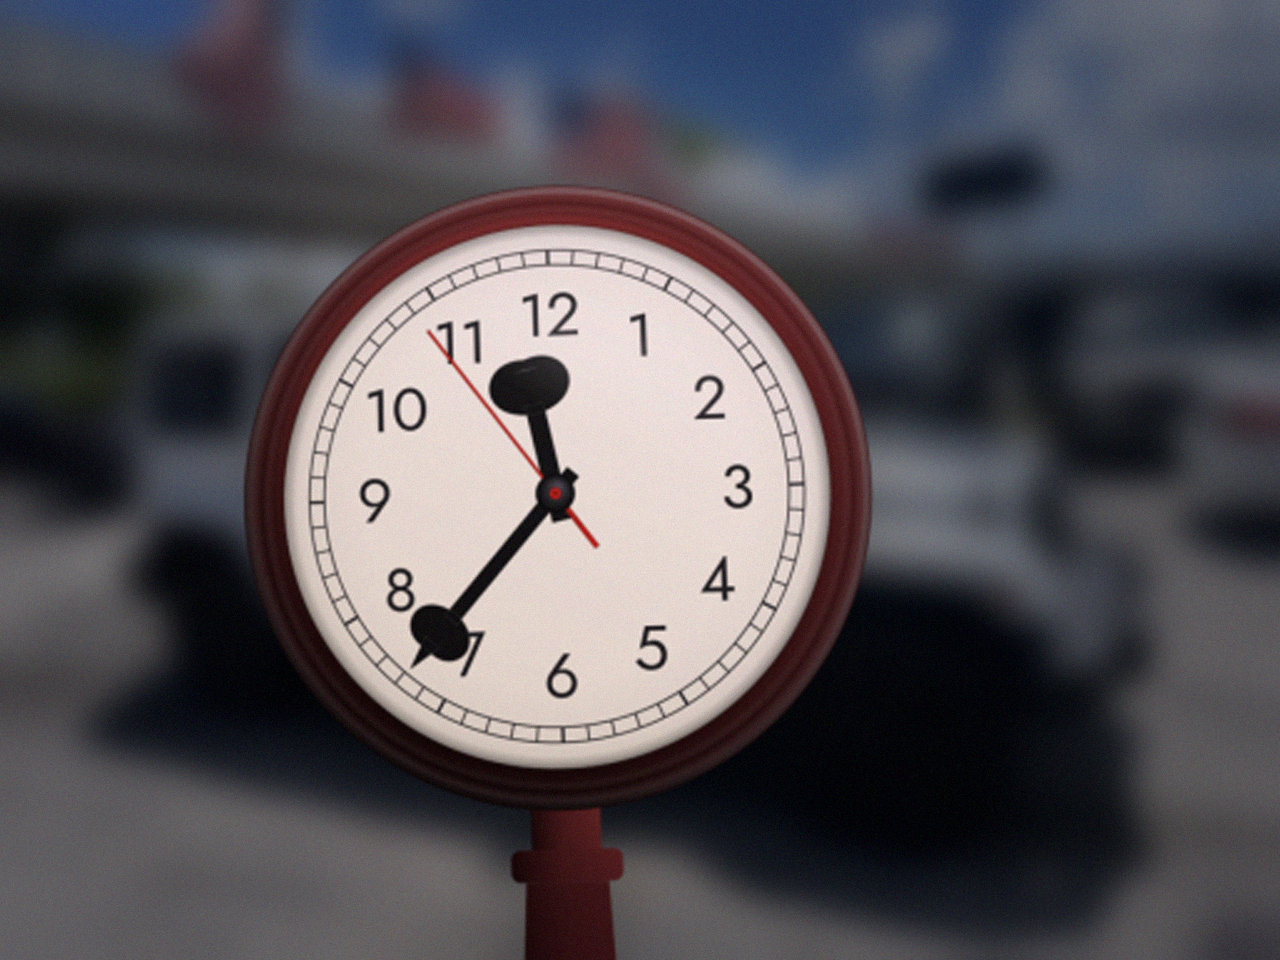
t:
11,36,54
